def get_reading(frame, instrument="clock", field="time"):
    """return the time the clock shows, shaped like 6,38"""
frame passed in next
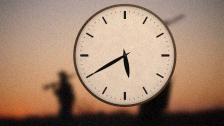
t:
5,40
